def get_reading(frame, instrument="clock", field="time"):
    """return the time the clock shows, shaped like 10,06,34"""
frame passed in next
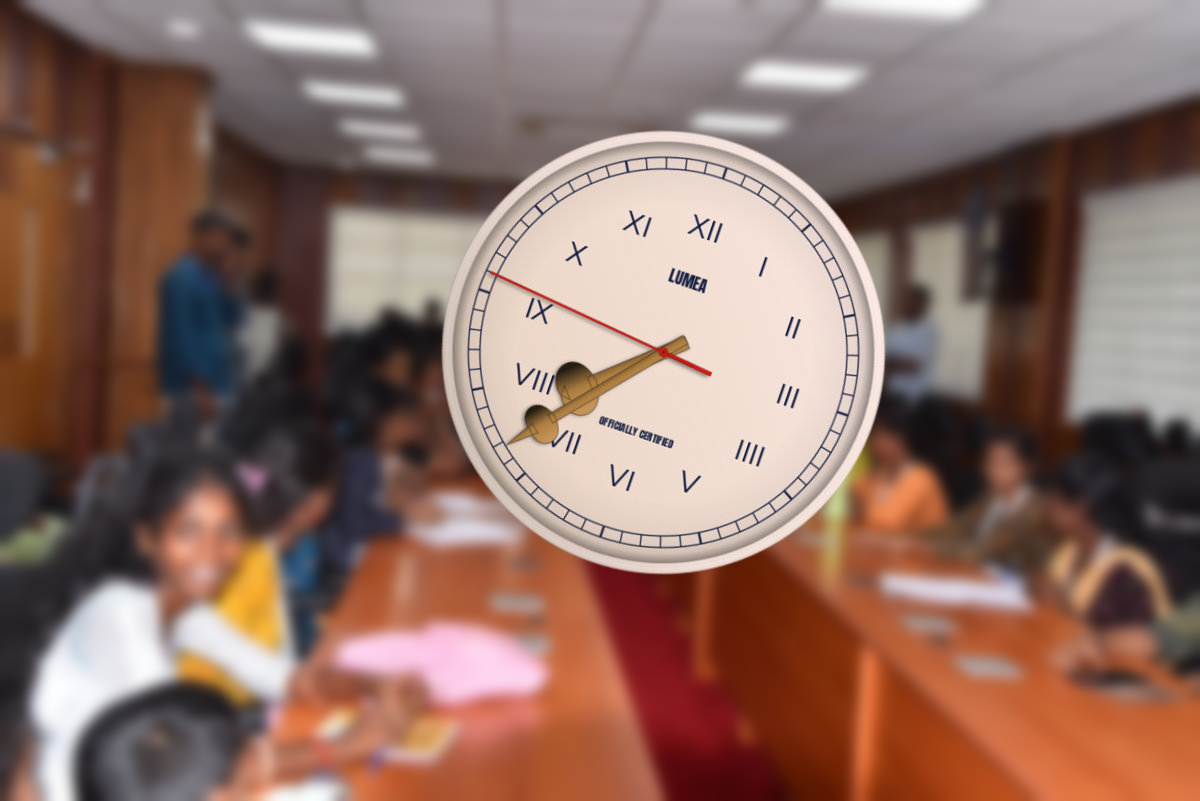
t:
7,36,46
